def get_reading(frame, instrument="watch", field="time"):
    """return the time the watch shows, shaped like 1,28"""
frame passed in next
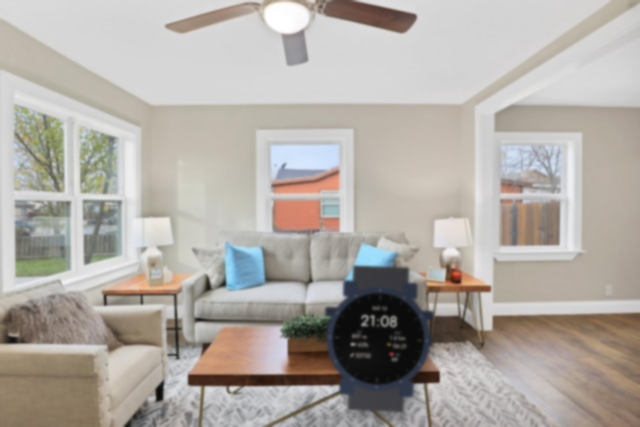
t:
21,08
